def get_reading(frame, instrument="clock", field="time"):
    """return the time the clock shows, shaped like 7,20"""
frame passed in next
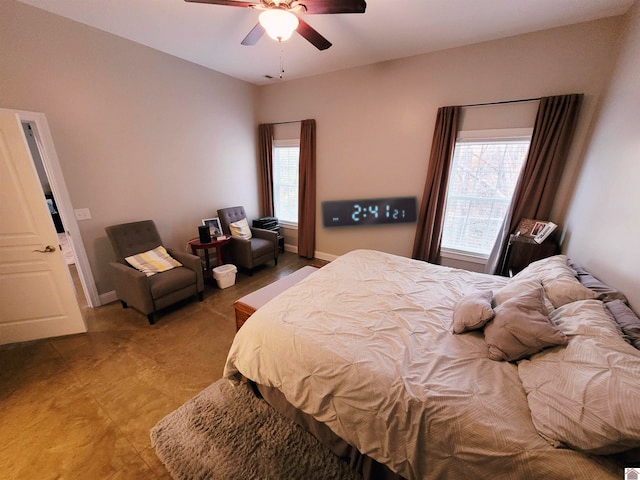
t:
2,41
